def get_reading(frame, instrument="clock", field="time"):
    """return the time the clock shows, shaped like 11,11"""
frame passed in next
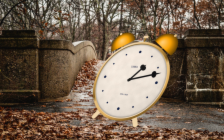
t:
1,12
